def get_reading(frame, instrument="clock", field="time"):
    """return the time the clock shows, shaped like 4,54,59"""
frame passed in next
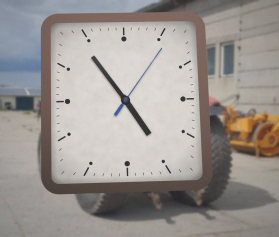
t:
4,54,06
